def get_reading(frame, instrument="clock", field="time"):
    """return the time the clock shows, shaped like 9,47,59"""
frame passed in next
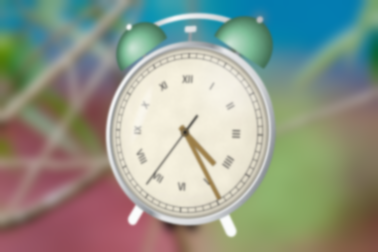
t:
4,24,36
